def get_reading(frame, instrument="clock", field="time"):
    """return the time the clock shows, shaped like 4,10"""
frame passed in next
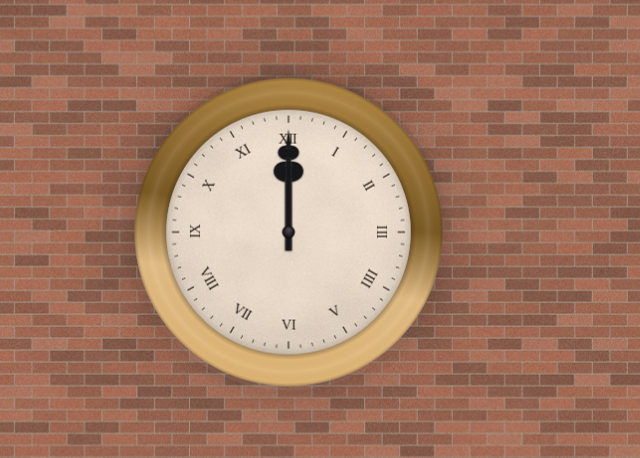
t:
12,00
